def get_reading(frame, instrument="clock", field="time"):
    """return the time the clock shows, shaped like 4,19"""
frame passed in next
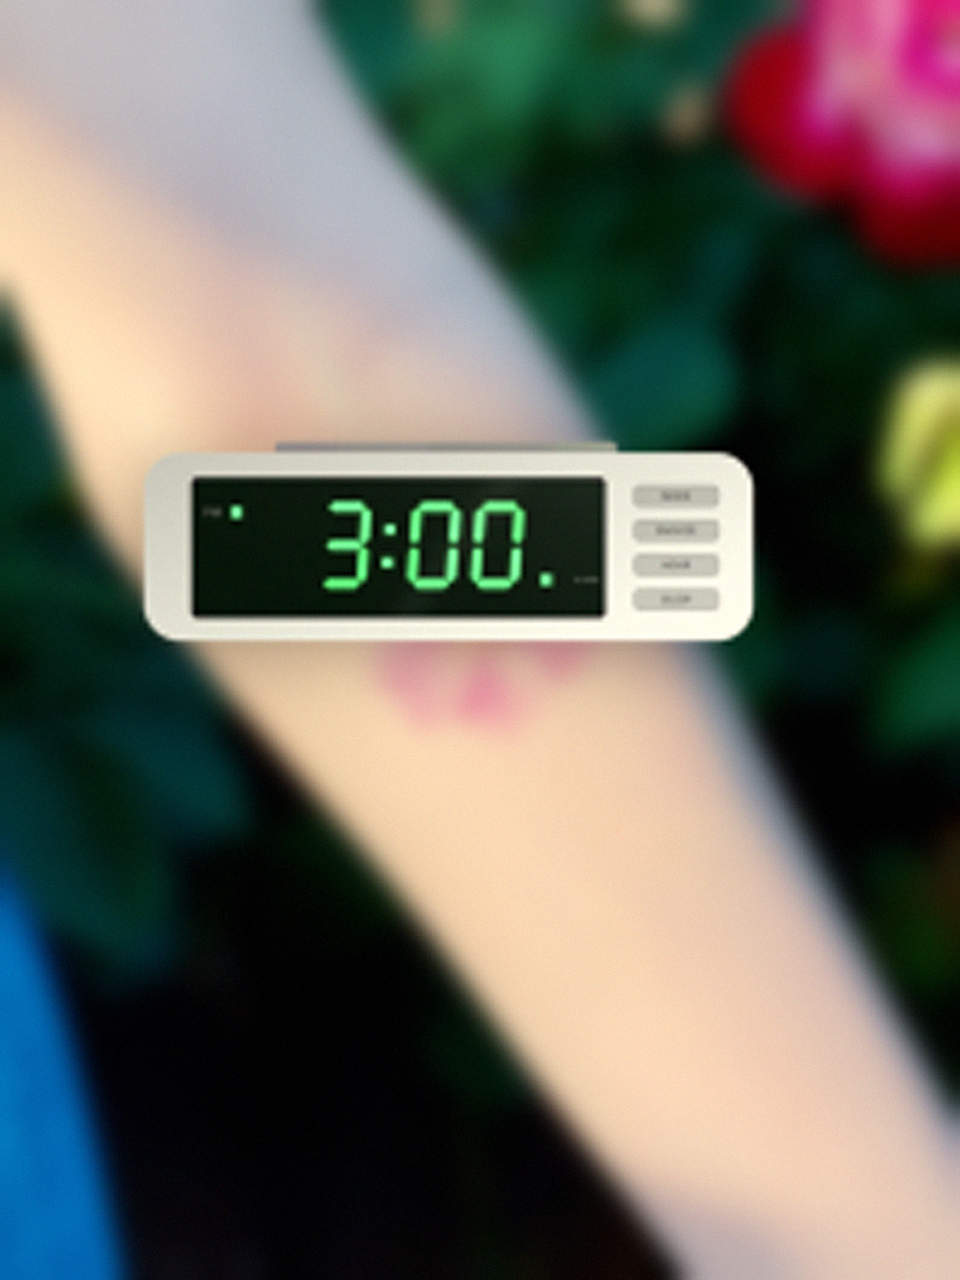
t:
3,00
